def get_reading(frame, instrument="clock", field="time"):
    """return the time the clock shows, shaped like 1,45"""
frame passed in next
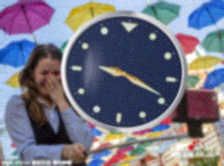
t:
9,19
